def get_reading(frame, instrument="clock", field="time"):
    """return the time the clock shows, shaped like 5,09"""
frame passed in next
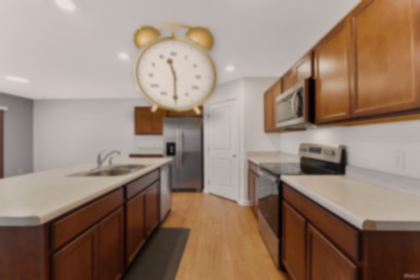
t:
11,30
